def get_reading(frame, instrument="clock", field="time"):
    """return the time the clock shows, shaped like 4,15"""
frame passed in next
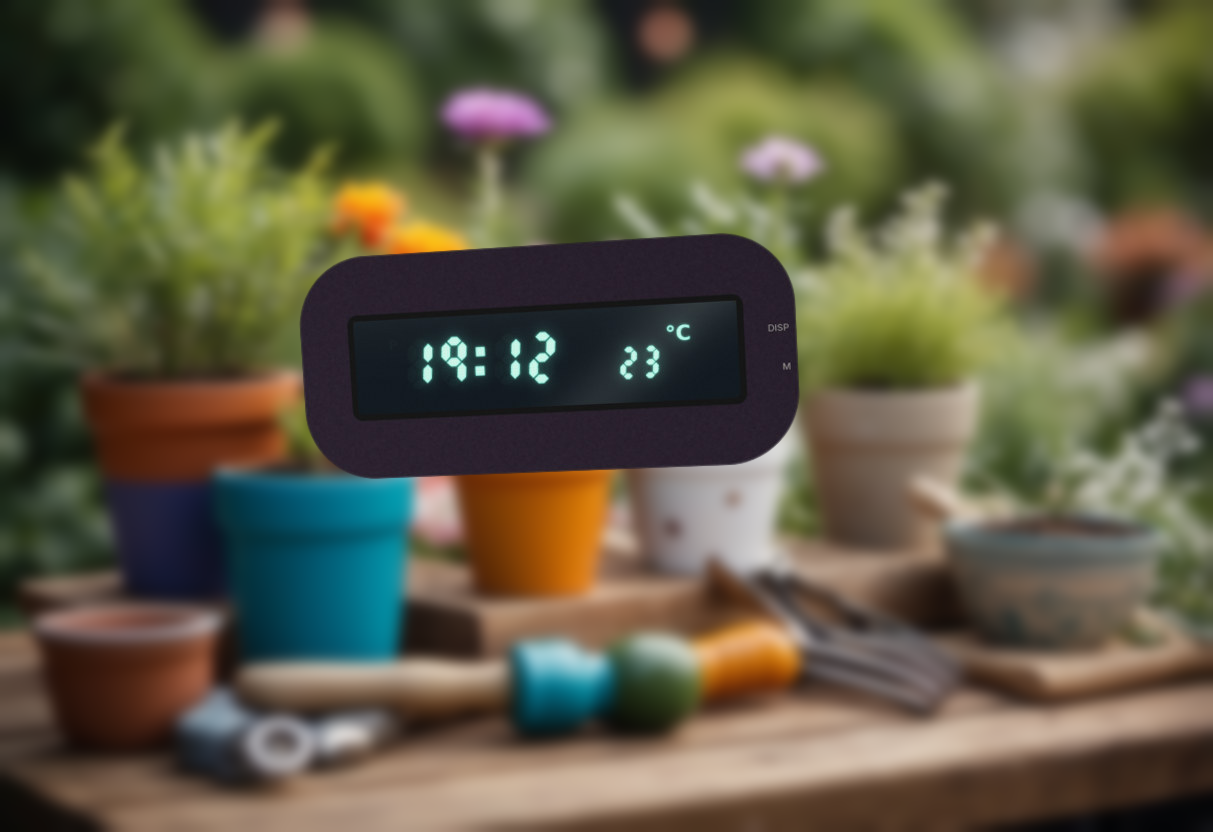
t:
19,12
